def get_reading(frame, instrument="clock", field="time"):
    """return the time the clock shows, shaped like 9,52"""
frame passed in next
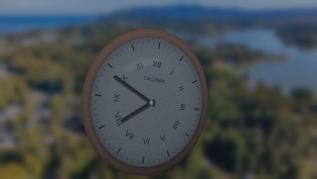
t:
7,49
